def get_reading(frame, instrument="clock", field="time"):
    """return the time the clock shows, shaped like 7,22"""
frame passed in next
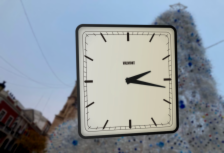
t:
2,17
